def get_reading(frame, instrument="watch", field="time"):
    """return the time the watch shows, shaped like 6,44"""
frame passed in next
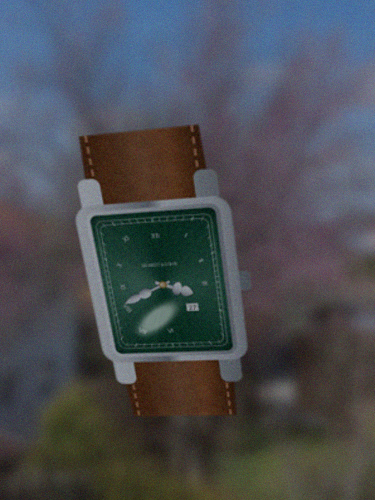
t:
3,41
